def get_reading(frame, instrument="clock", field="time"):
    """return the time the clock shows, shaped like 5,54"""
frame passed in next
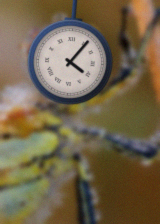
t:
4,06
